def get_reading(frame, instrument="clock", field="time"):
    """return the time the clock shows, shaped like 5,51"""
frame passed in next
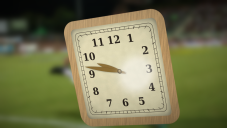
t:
9,47
